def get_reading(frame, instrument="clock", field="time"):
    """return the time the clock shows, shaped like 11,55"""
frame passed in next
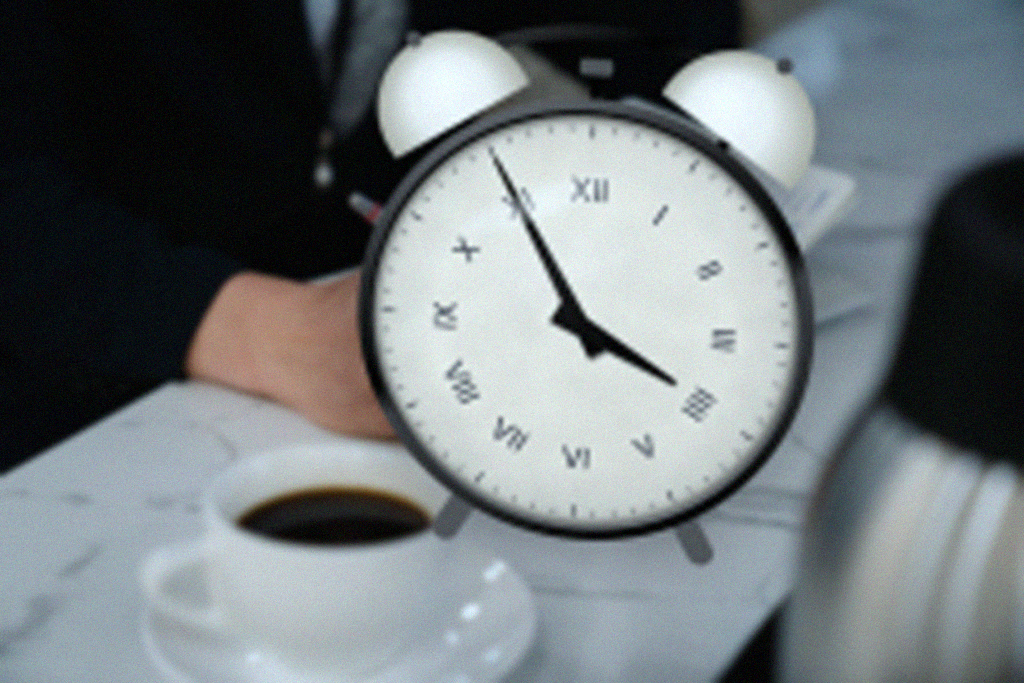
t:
3,55
